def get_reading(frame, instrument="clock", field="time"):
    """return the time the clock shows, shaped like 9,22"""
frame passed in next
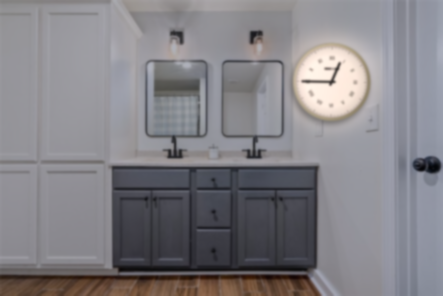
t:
12,45
